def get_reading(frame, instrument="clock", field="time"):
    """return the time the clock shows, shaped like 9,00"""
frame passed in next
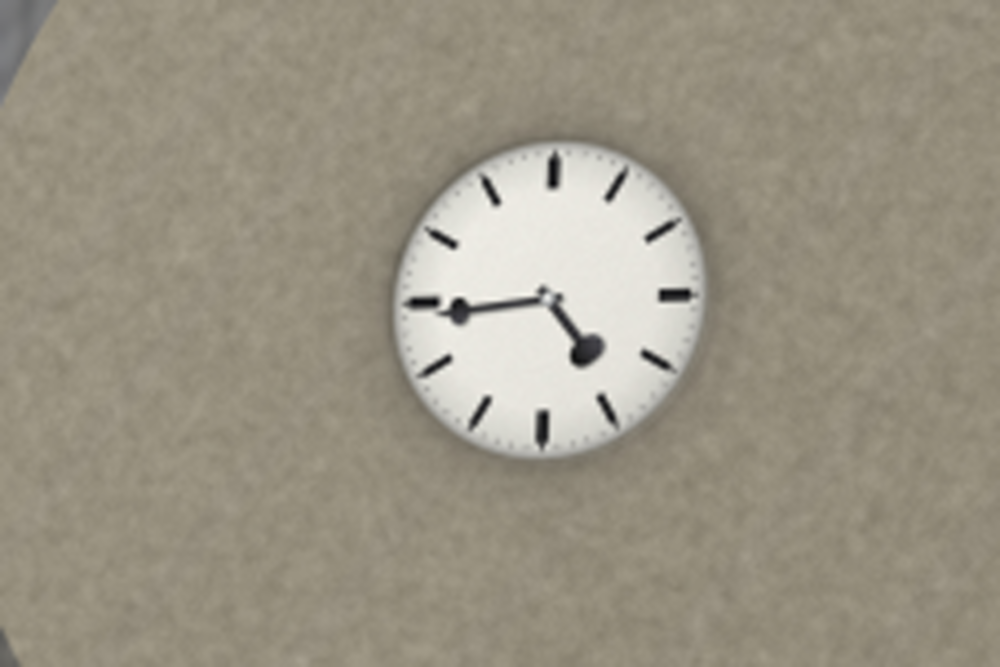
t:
4,44
